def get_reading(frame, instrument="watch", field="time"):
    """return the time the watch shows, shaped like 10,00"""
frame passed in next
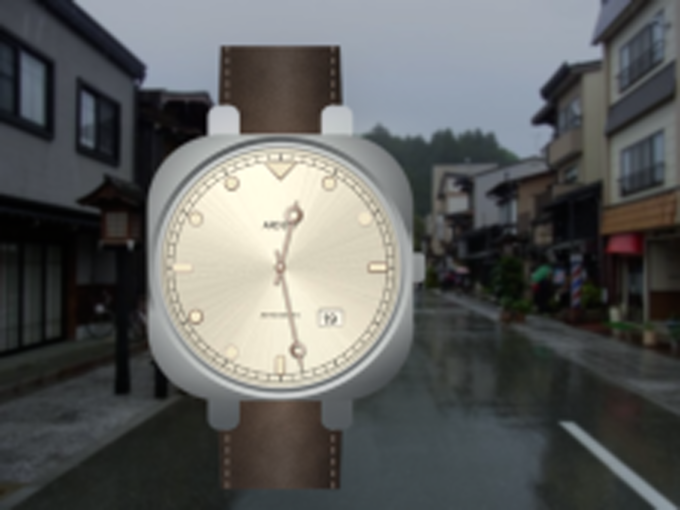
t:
12,28
